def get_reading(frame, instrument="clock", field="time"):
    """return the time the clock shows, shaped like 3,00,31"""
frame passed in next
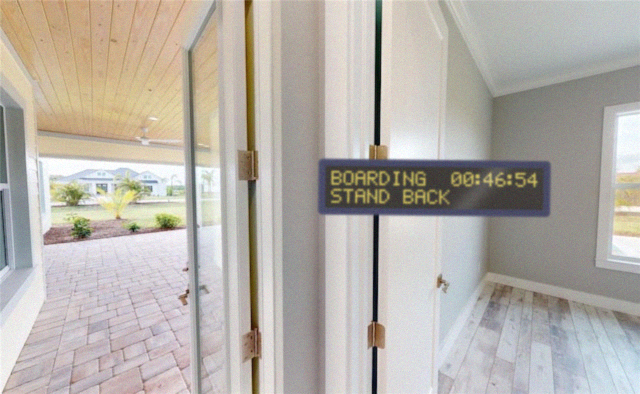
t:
0,46,54
